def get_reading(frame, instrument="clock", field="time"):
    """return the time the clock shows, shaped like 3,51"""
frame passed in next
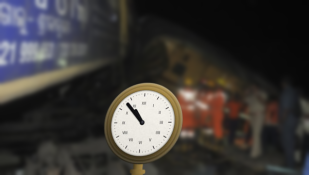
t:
10,53
